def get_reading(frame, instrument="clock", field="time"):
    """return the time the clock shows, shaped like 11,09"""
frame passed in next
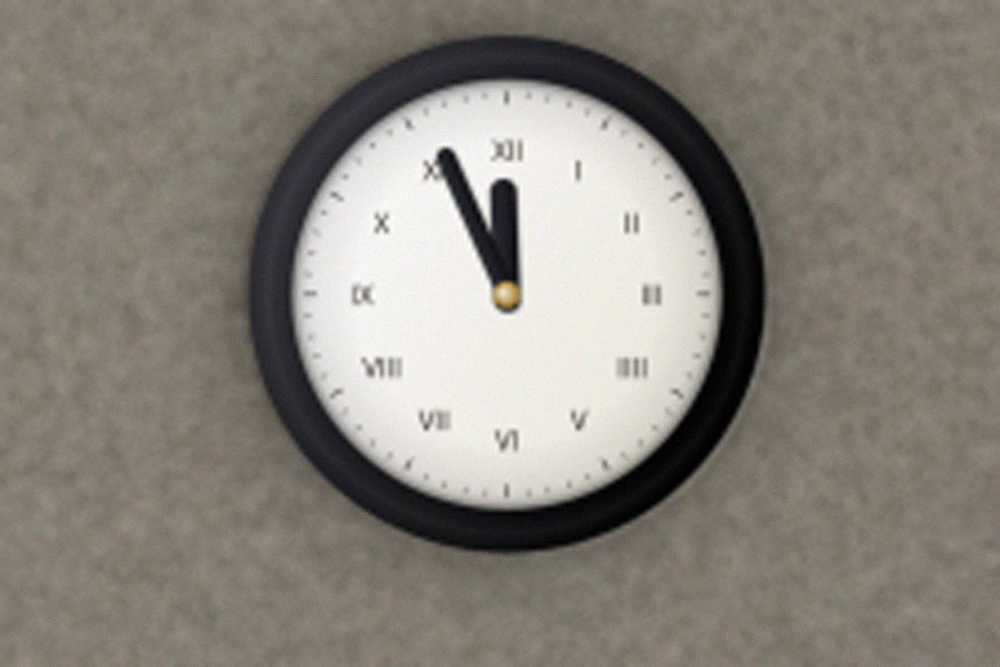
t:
11,56
